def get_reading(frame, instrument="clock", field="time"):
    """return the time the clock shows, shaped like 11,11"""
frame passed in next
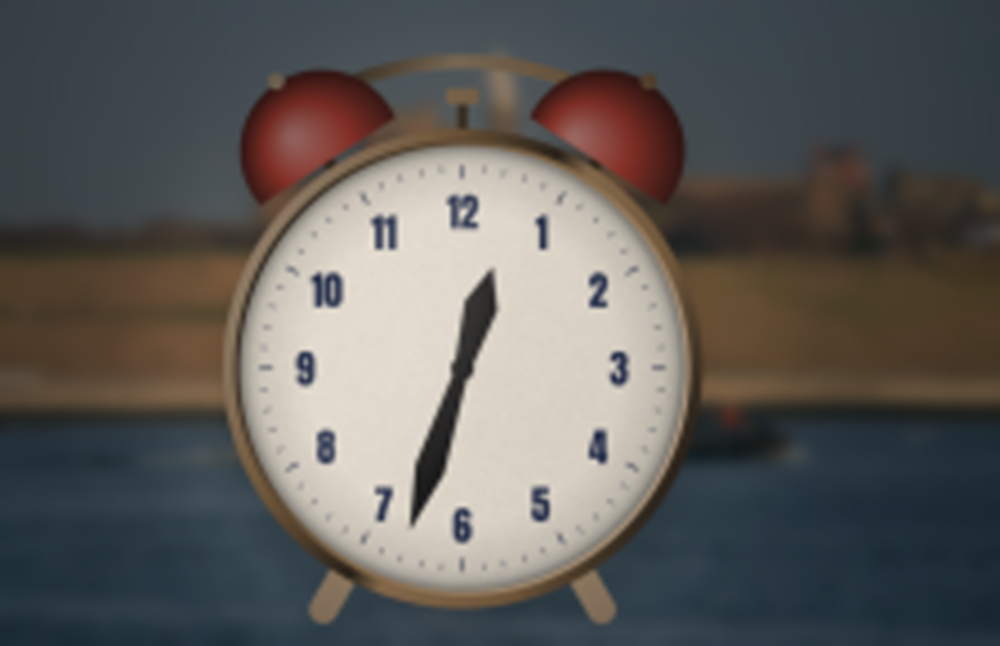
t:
12,33
